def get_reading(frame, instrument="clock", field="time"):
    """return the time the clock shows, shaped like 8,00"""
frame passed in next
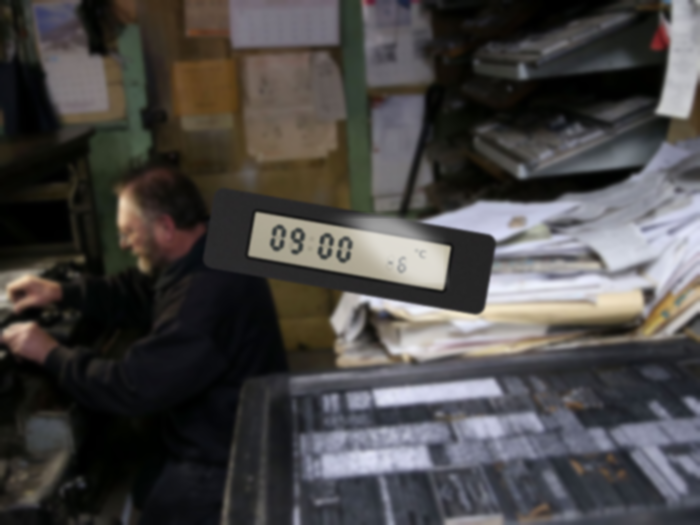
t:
9,00
